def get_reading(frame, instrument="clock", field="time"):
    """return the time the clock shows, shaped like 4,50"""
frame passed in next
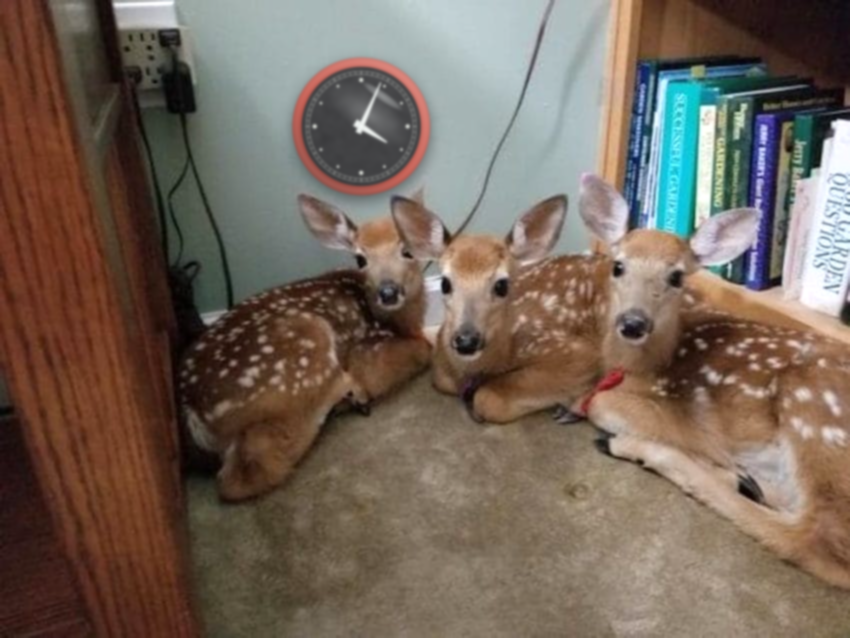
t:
4,04
